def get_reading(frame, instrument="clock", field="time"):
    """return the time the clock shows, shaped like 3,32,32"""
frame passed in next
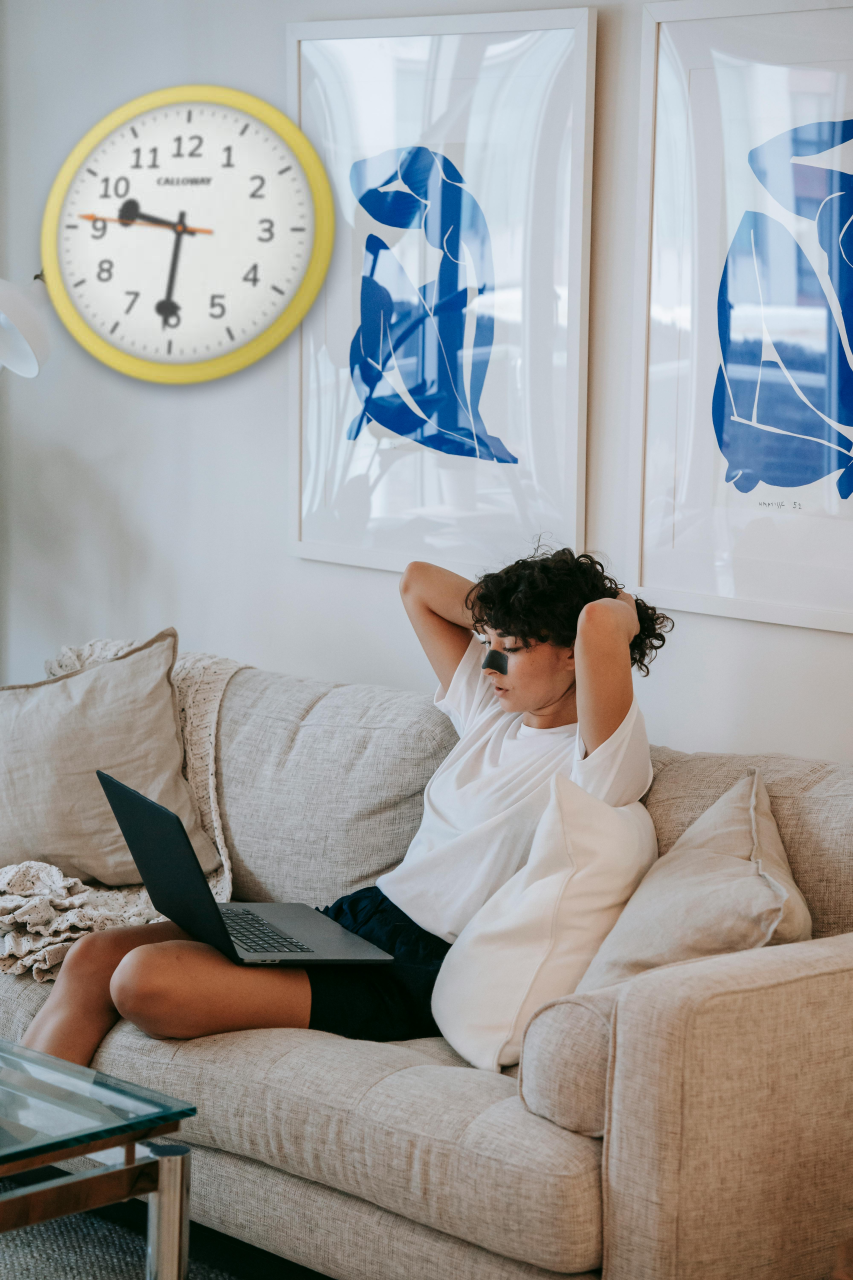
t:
9,30,46
